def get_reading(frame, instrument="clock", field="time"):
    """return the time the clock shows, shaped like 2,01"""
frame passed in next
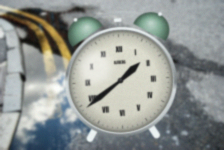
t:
1,39
